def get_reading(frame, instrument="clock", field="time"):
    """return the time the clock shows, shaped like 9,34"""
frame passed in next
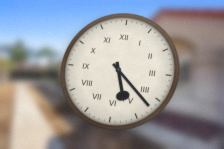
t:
5,22
